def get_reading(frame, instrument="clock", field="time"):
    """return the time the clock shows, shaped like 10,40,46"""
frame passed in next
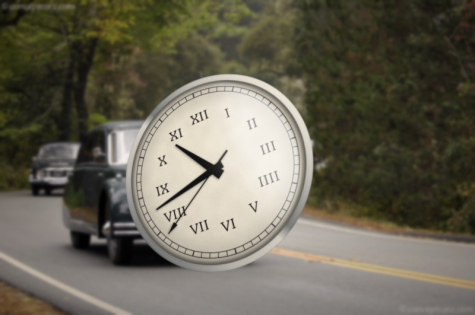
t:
10,42,39
